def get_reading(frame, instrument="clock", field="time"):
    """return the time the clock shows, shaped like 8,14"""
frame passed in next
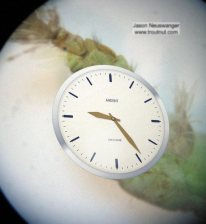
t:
9,24
